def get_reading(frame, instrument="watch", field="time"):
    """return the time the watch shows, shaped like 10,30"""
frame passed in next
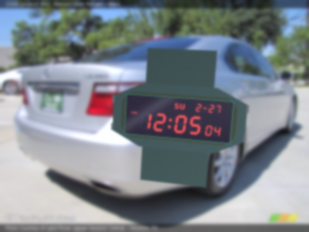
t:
12,05
